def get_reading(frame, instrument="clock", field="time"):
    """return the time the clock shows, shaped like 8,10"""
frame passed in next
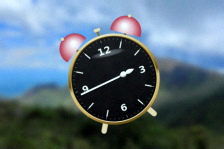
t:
2,44
